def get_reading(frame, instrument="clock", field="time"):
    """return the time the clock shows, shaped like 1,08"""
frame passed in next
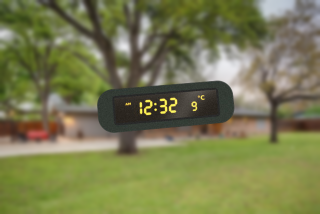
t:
12,32
